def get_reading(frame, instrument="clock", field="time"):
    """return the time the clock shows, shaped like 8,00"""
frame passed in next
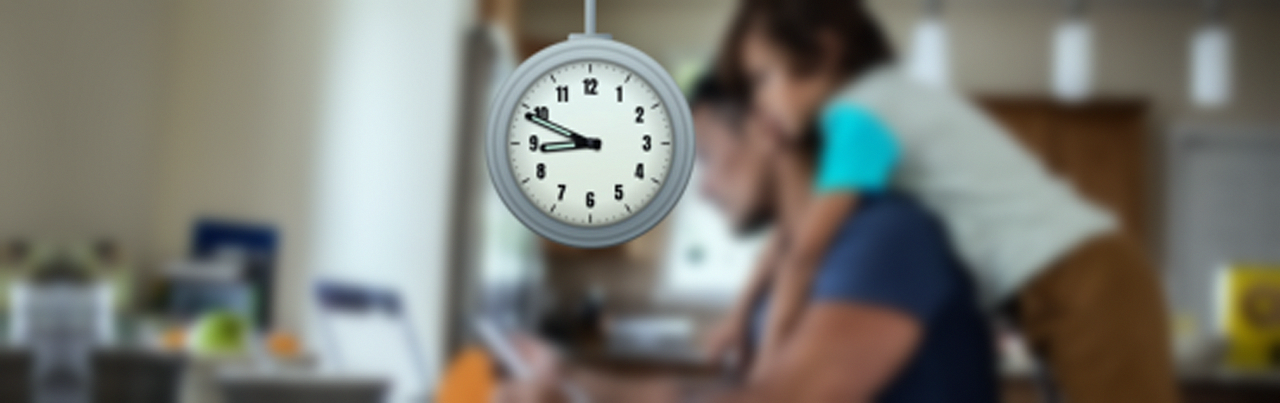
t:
8,49
